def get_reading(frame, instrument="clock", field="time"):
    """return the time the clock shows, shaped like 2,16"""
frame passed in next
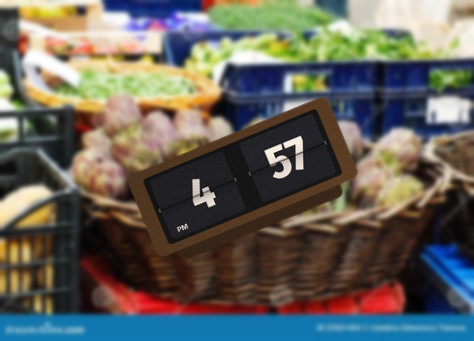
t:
4,57
